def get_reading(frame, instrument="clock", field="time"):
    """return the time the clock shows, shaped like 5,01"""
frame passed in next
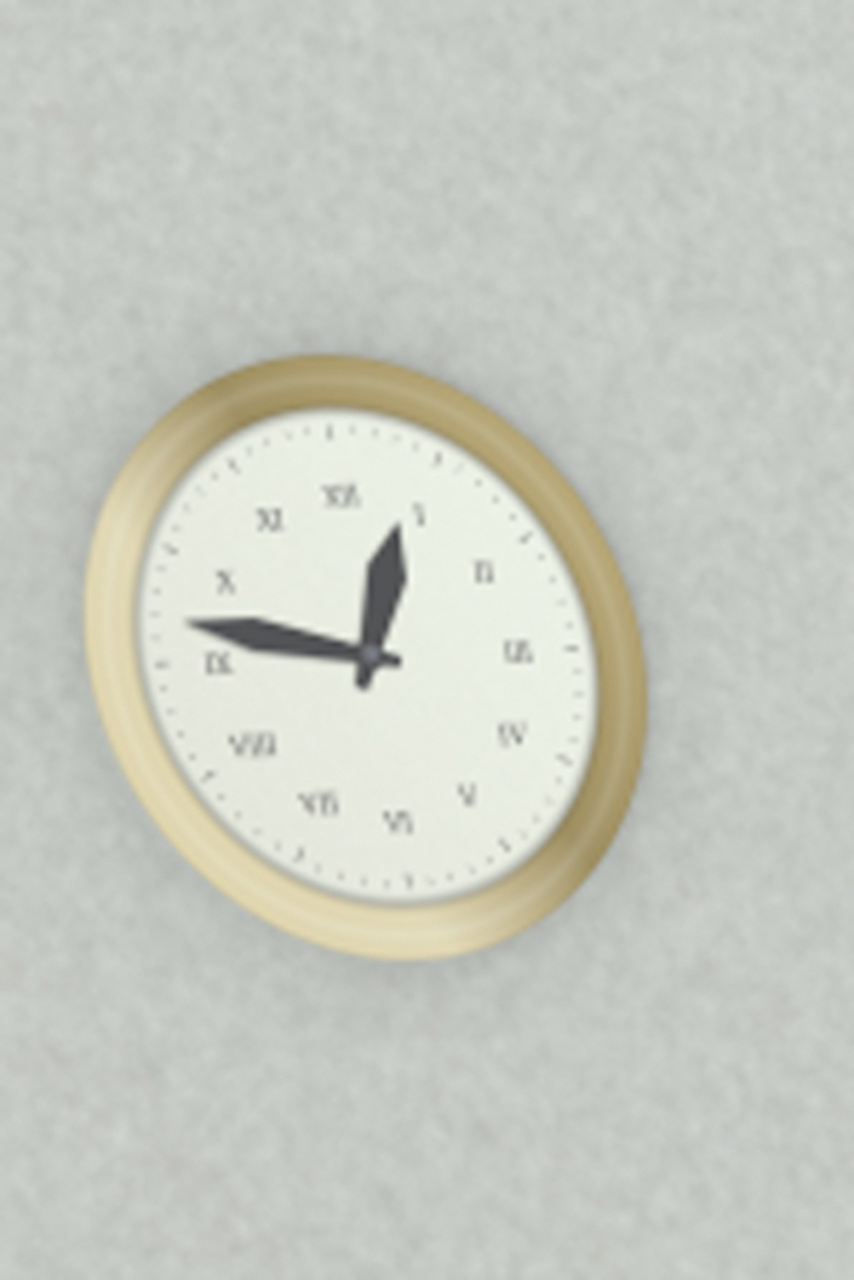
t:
12,47
